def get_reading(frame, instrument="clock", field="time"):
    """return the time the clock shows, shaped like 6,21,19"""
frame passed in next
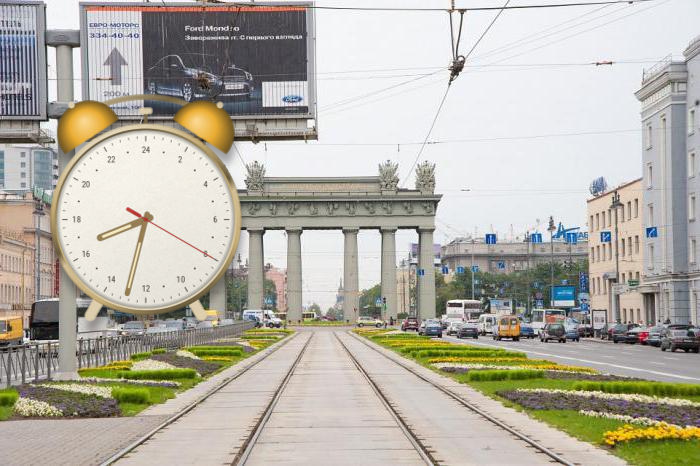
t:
16,32,20
